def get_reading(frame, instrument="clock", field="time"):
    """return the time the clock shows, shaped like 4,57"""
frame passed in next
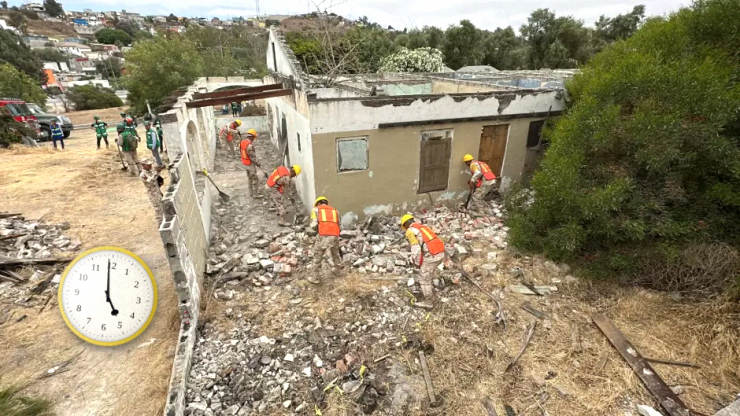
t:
4,59
